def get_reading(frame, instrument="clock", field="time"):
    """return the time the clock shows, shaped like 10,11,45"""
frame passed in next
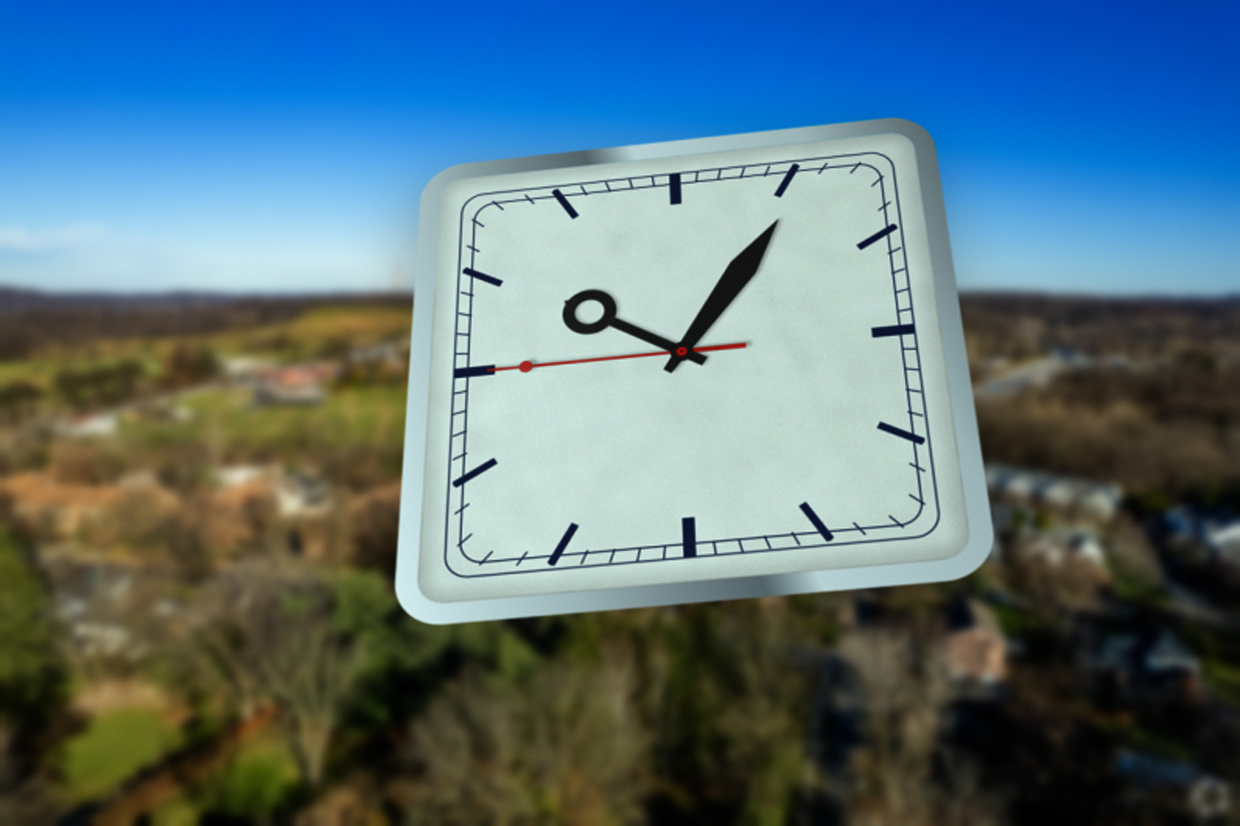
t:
10,05,45
